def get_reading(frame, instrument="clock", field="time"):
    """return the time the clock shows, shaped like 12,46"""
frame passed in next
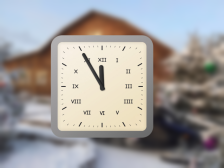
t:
11,55
